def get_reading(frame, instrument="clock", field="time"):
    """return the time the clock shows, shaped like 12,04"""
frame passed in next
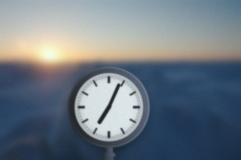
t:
7,04
